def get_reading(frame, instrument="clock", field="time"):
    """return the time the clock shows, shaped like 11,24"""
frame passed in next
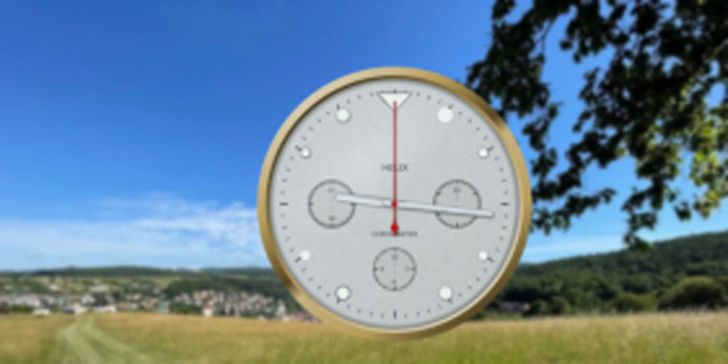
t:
9,16
